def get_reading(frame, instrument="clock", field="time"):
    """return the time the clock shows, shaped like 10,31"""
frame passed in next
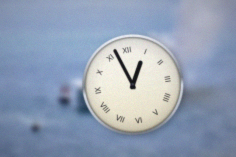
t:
12,57
